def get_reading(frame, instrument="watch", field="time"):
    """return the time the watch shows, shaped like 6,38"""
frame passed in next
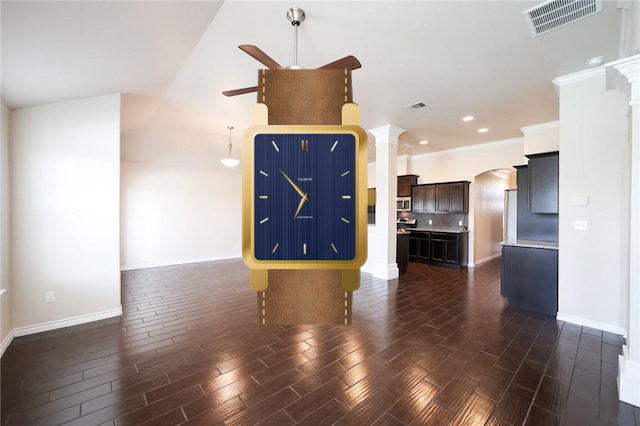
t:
6,53
